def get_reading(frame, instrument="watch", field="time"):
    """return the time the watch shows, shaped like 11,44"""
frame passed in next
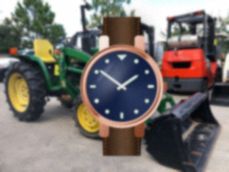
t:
1,51
